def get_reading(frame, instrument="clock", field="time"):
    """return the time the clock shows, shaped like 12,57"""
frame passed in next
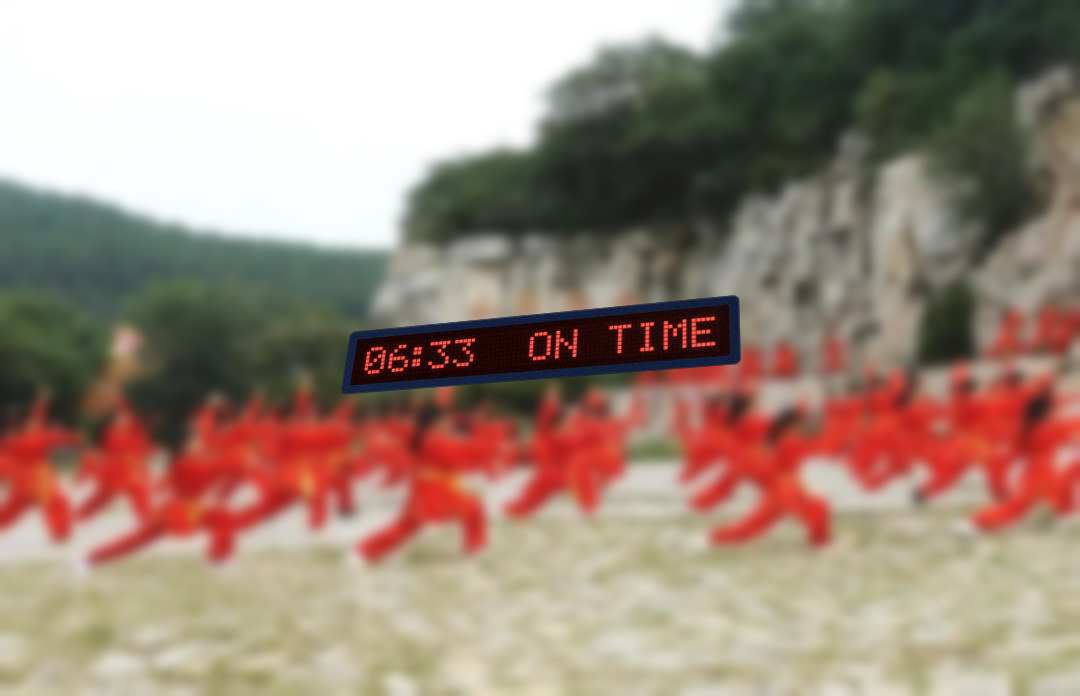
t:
6,33
